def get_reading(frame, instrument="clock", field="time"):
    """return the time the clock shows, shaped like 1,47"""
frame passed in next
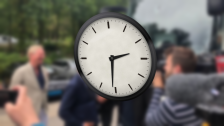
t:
2,31
